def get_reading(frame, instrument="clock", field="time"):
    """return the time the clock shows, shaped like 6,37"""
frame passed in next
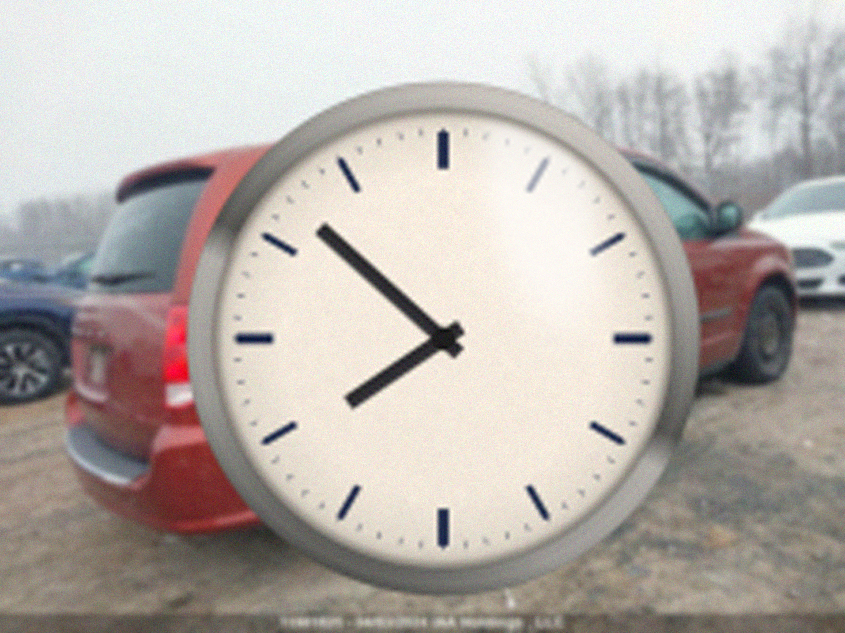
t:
7,52
